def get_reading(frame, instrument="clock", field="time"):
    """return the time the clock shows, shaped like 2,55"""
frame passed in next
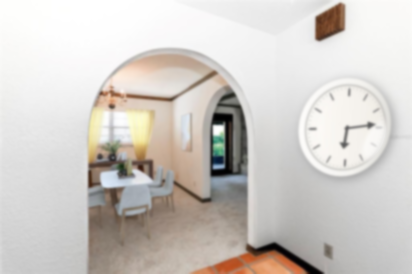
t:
6,14
